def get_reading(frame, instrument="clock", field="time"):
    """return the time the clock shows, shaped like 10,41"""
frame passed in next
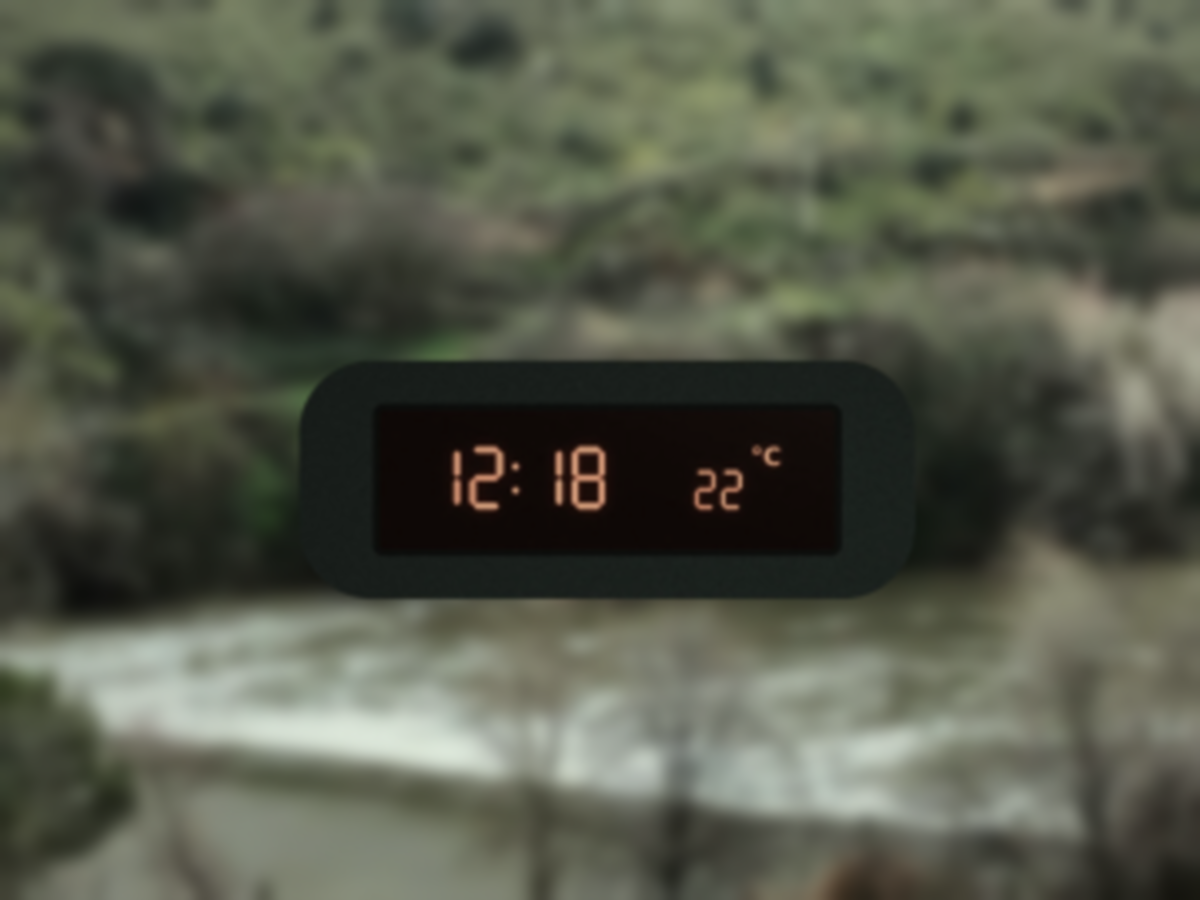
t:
12,18
